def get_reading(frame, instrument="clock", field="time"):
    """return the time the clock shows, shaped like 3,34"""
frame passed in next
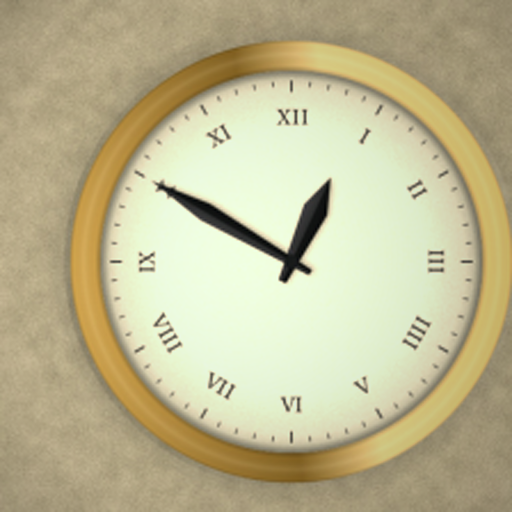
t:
12,50
